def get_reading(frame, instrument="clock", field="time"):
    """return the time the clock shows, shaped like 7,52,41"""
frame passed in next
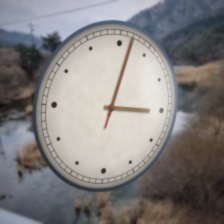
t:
3,02,02
